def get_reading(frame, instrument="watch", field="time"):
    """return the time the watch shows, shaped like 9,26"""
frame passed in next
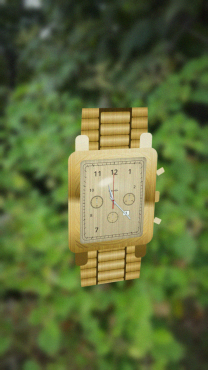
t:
11,23
